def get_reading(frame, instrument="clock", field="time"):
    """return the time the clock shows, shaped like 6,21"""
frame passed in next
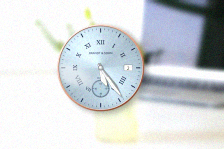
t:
5,24
